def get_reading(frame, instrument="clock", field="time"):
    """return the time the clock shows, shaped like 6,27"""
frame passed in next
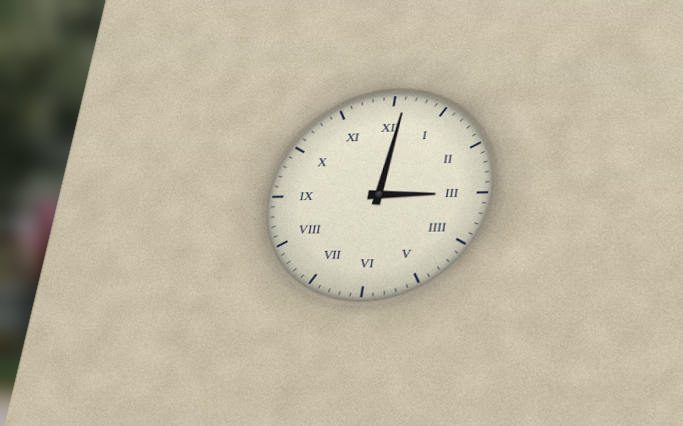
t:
3,01
